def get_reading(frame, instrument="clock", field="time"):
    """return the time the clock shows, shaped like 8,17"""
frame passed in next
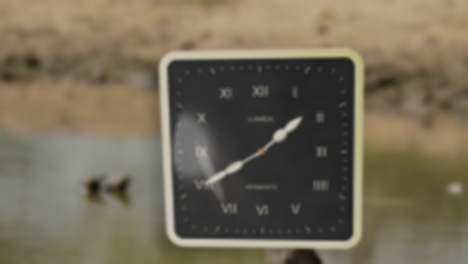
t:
1,40
